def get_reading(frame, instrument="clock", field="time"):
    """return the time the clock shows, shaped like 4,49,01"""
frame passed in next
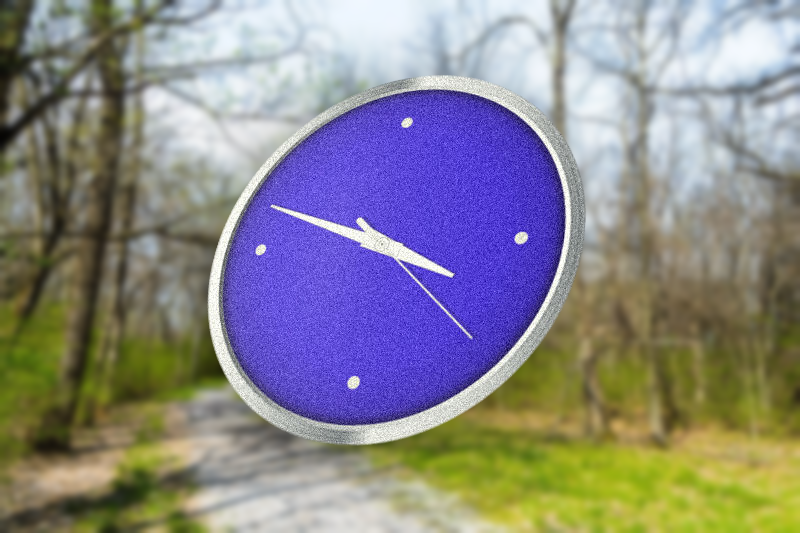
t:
3,48,22
